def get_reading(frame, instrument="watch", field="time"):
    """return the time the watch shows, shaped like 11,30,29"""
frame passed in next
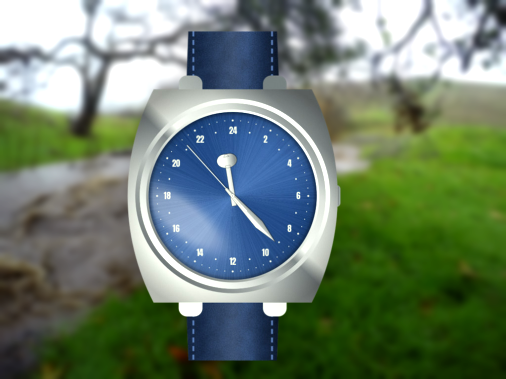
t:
23,22,53
